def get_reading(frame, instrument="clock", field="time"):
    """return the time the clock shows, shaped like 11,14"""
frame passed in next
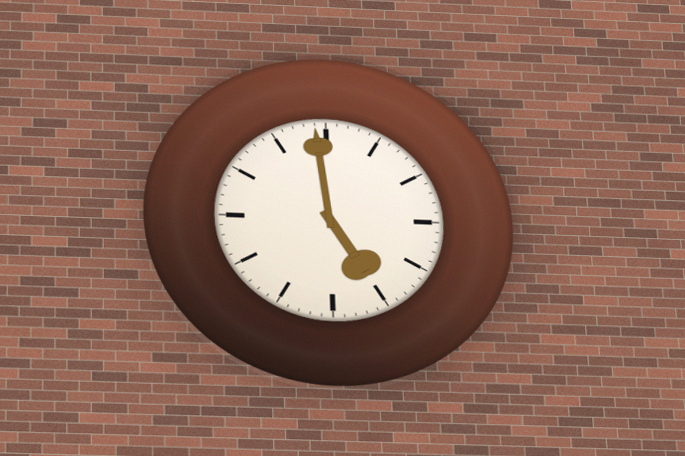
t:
4,59
